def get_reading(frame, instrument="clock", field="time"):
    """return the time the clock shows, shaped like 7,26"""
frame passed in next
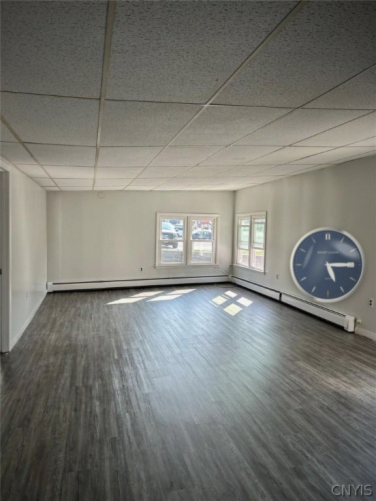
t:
5,15
